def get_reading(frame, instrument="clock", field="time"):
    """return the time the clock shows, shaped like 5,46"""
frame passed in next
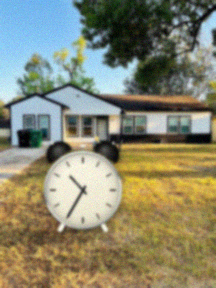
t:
10,35
